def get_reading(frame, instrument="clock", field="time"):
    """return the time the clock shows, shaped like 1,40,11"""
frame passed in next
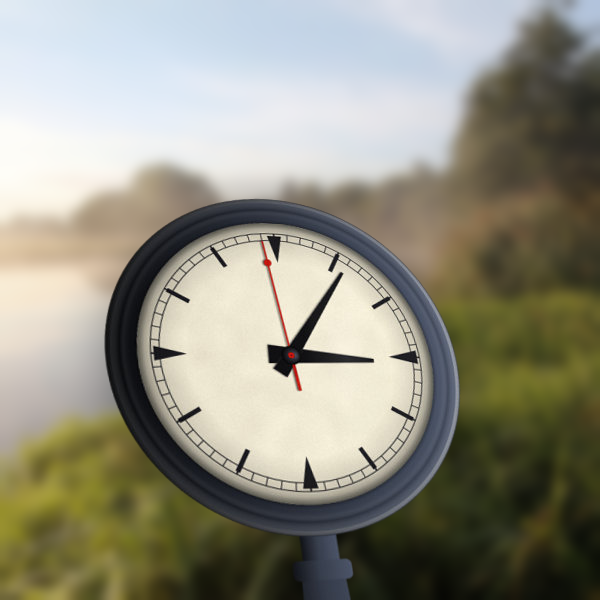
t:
3,05,59
